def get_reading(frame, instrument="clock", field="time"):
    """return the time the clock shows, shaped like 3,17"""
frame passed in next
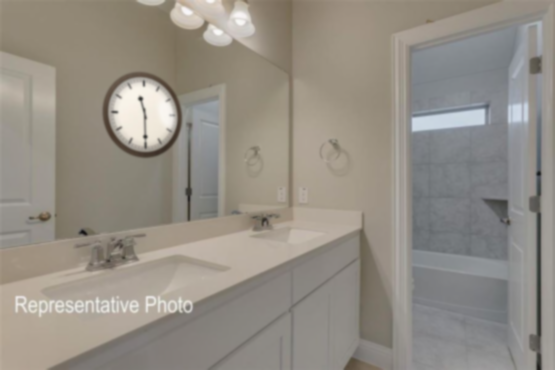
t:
11,30
